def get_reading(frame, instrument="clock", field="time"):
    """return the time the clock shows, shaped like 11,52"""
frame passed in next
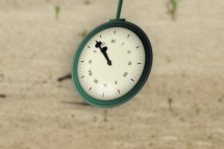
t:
10,53
